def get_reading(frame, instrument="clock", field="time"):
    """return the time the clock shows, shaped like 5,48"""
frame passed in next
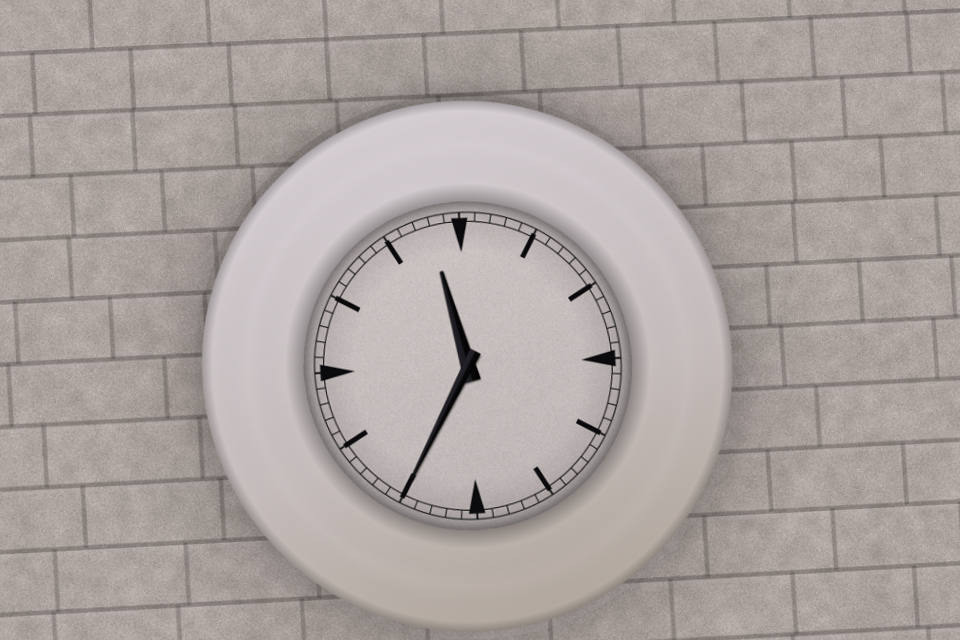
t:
11,35
